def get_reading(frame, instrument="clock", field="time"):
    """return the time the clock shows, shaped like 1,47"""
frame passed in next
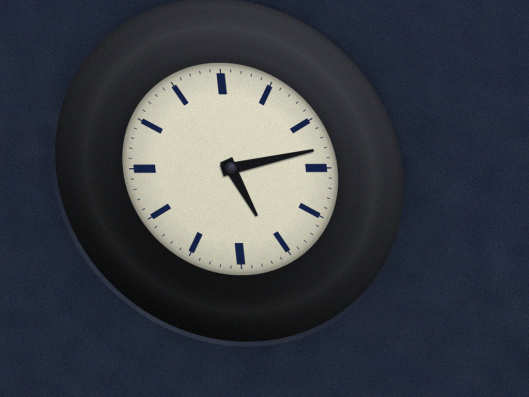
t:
5,13
